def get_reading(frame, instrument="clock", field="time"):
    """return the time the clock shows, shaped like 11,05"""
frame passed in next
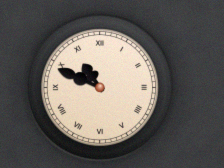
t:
10,49
